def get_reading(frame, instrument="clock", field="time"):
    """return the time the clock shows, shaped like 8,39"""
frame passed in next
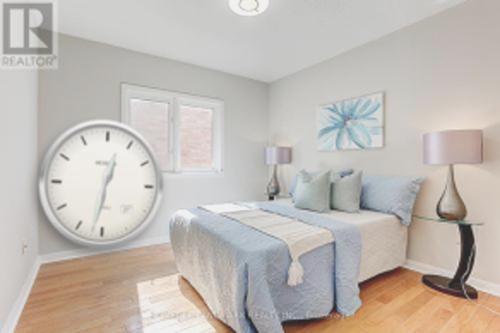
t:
12,32
